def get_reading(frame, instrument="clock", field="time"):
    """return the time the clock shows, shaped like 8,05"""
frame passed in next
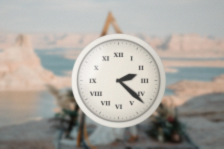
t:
2,22
